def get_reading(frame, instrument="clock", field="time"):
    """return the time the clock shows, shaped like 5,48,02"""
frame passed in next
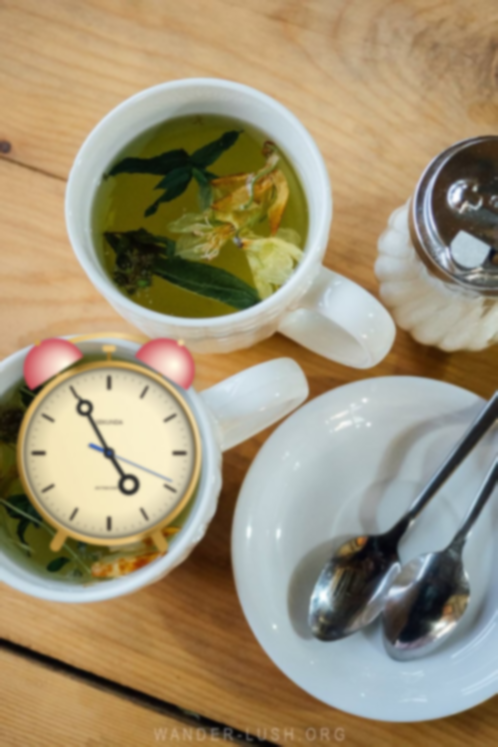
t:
4,55,19
